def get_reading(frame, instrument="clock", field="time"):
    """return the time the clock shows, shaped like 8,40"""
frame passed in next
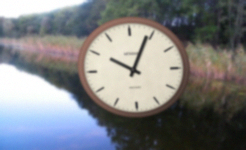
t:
10,04
